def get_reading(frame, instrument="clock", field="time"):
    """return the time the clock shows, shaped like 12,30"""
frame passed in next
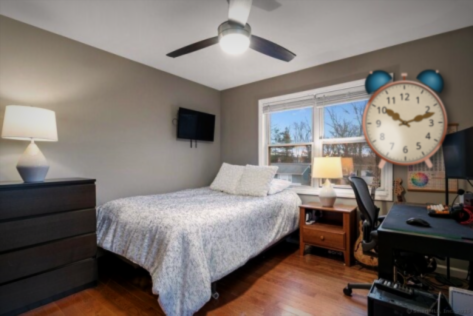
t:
10,12
